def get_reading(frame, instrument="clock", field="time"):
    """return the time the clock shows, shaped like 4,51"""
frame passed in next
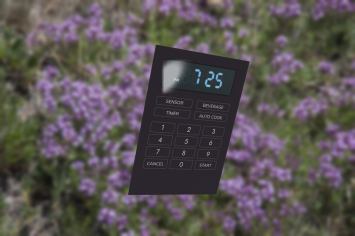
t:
7,25
